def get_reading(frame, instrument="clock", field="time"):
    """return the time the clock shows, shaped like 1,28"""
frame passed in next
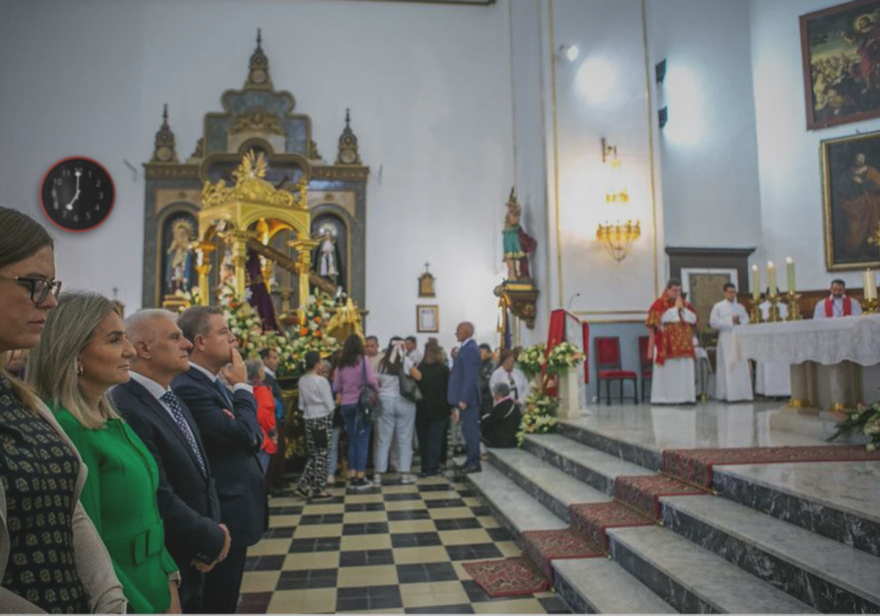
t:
7,00
